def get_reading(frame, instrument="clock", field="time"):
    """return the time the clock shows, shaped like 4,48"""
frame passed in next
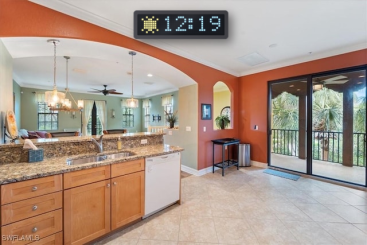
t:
12,19
